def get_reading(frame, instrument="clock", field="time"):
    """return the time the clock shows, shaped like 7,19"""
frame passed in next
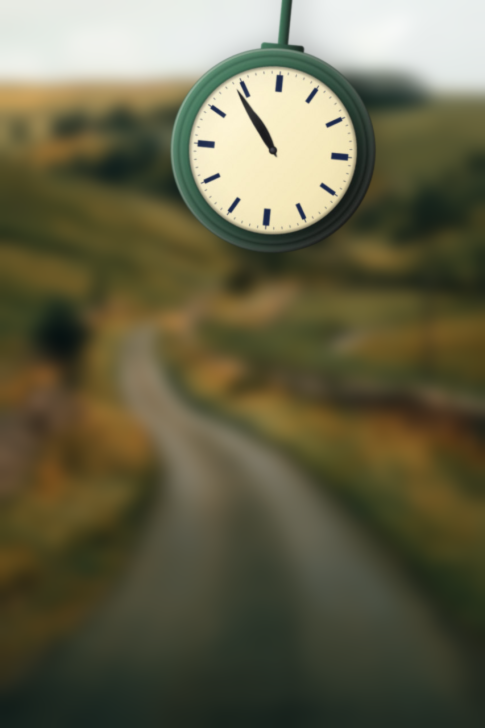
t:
10,54
